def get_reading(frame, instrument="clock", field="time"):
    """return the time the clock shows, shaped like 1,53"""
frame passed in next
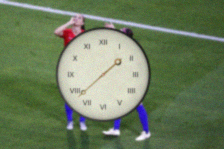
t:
1,38
